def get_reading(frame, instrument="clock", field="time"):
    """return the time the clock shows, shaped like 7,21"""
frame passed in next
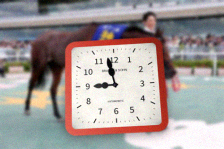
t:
8,58
